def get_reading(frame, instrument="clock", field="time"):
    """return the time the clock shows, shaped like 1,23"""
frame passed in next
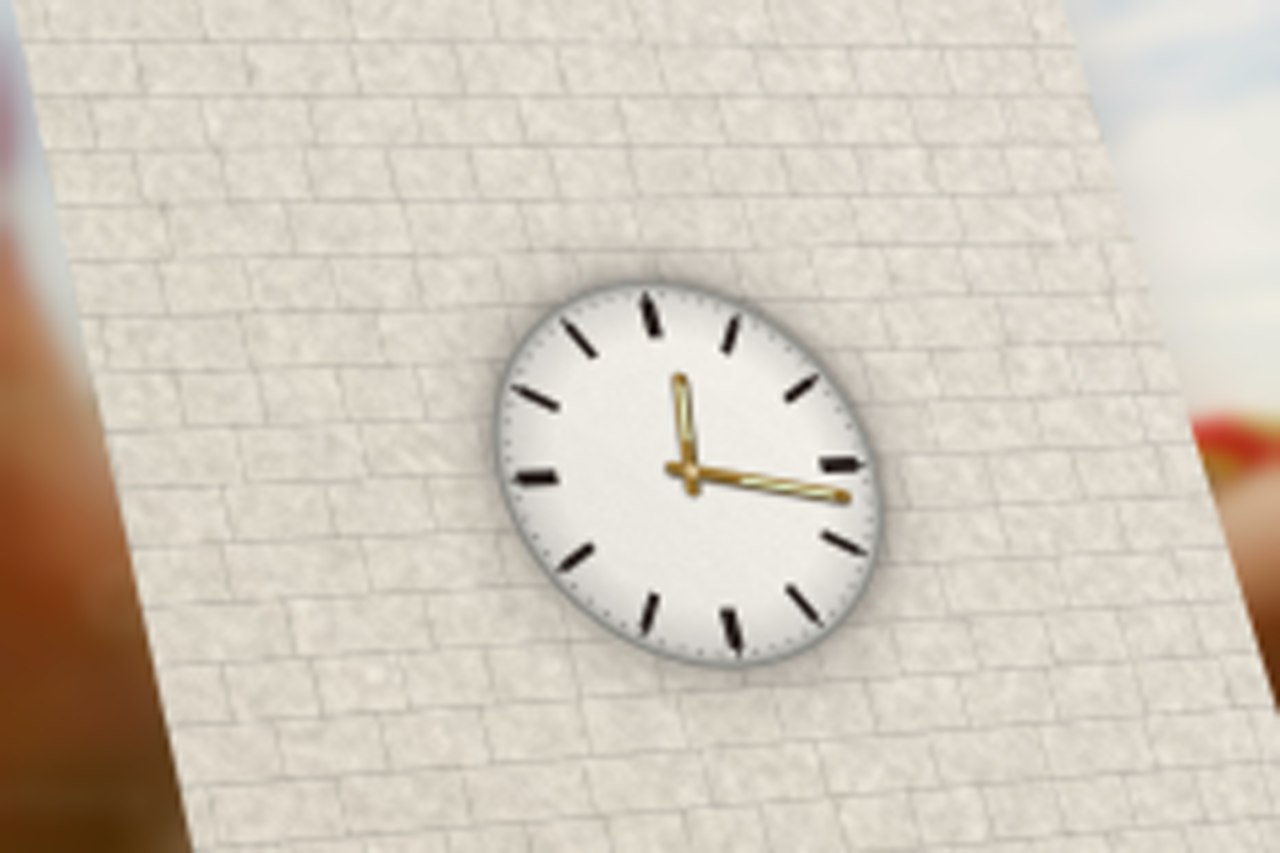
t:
12,17
